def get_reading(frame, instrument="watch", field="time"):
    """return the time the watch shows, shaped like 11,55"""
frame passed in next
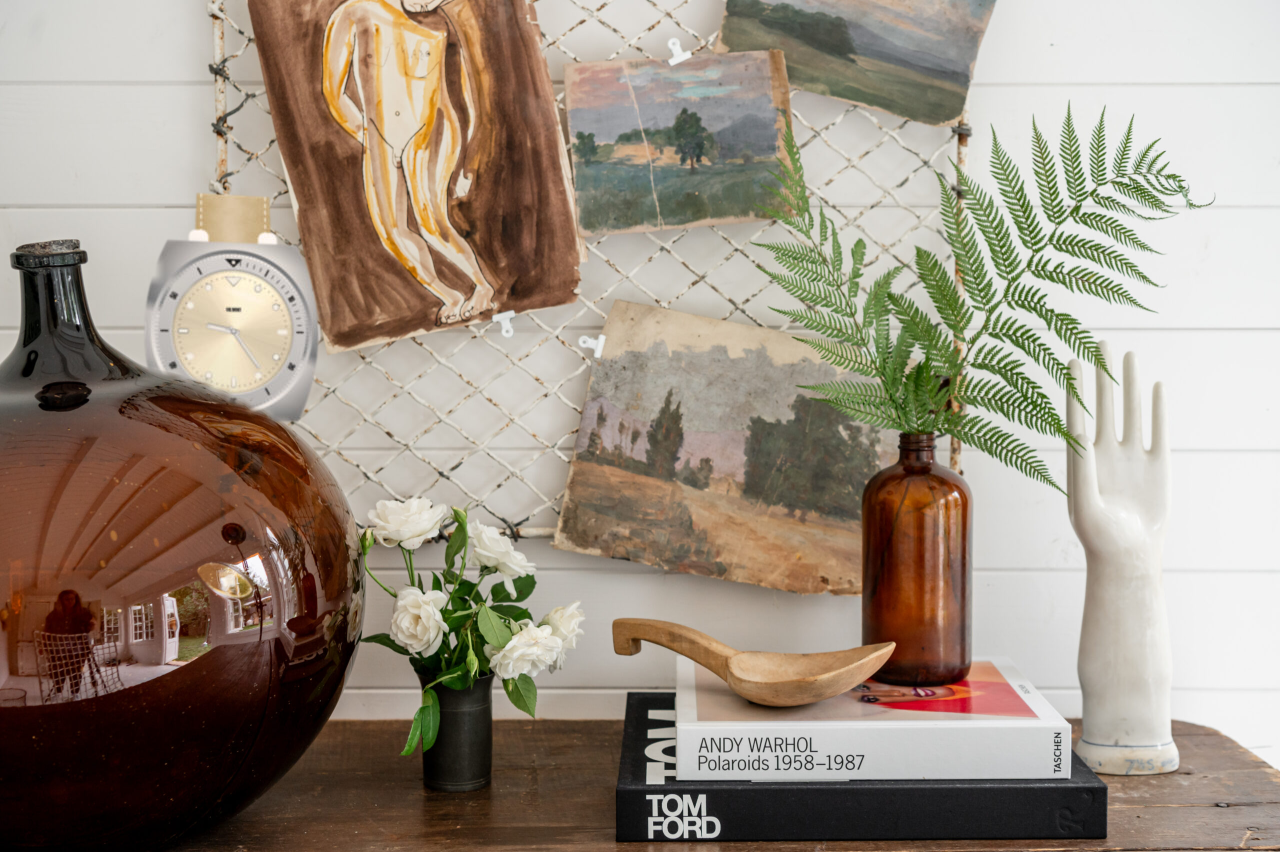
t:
9,24
